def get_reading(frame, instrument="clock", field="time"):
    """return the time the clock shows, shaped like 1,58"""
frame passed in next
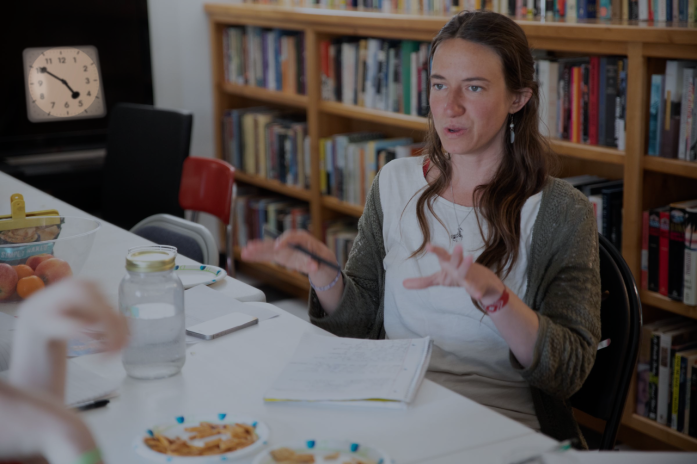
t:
4,51
